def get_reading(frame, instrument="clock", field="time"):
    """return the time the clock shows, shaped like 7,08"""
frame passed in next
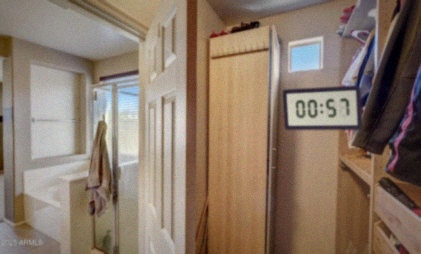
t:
0,57
